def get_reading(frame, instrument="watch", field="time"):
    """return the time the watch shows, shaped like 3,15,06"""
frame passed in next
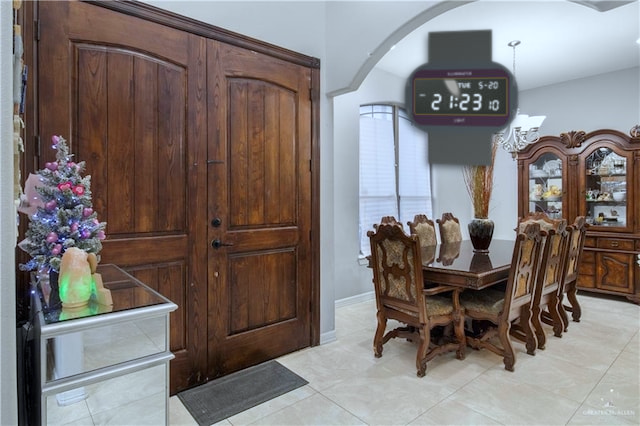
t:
21,23,10
